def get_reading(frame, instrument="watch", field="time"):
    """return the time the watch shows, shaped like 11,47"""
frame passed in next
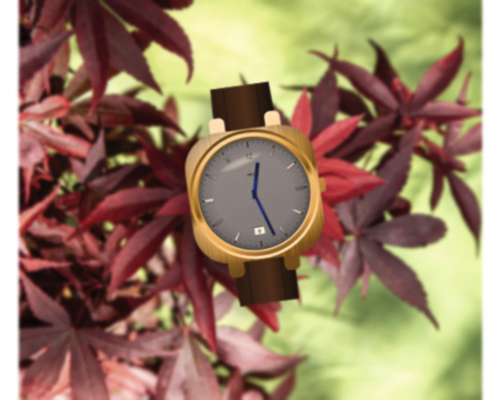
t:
12,27
